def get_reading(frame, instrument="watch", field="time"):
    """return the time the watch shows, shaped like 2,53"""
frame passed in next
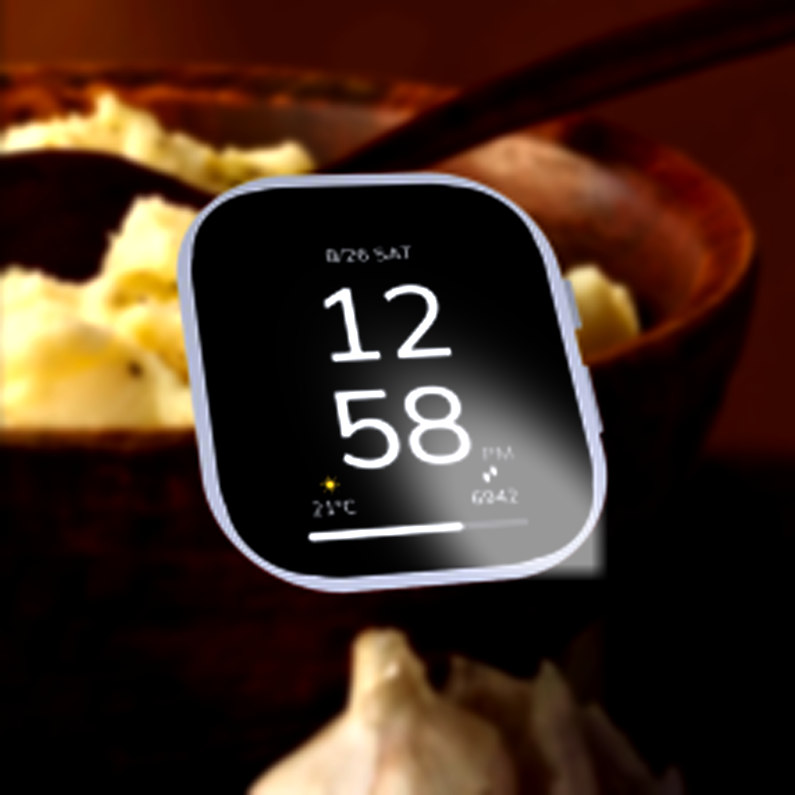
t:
12,58
